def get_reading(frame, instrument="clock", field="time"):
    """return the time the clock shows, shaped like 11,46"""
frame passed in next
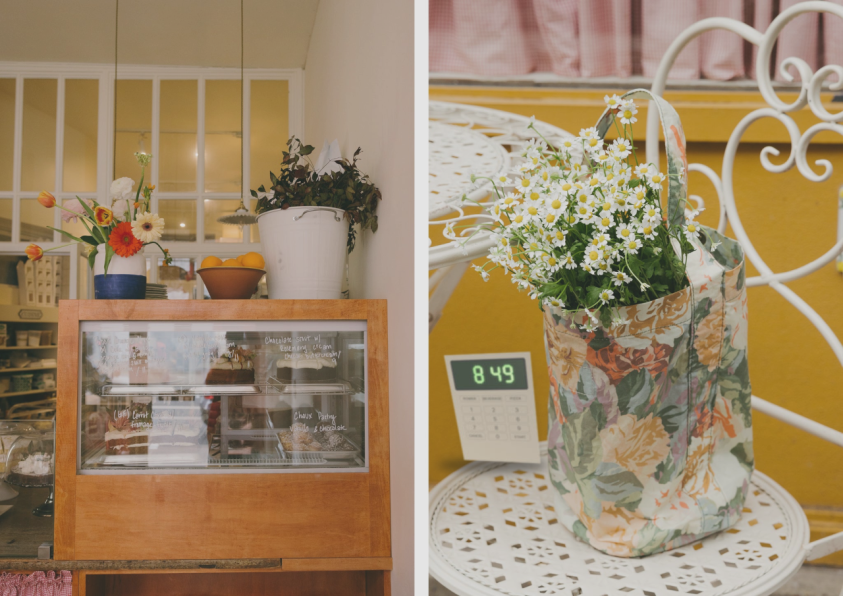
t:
8,49
